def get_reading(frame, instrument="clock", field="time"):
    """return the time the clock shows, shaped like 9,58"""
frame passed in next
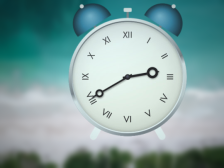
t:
2,40
